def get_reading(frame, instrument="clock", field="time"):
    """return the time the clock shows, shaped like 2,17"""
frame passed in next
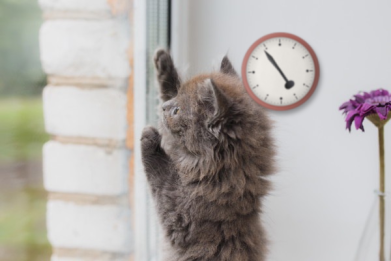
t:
4,54
